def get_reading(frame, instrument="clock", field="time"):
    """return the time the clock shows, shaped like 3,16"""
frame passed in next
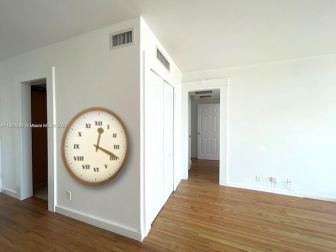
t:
12,19
